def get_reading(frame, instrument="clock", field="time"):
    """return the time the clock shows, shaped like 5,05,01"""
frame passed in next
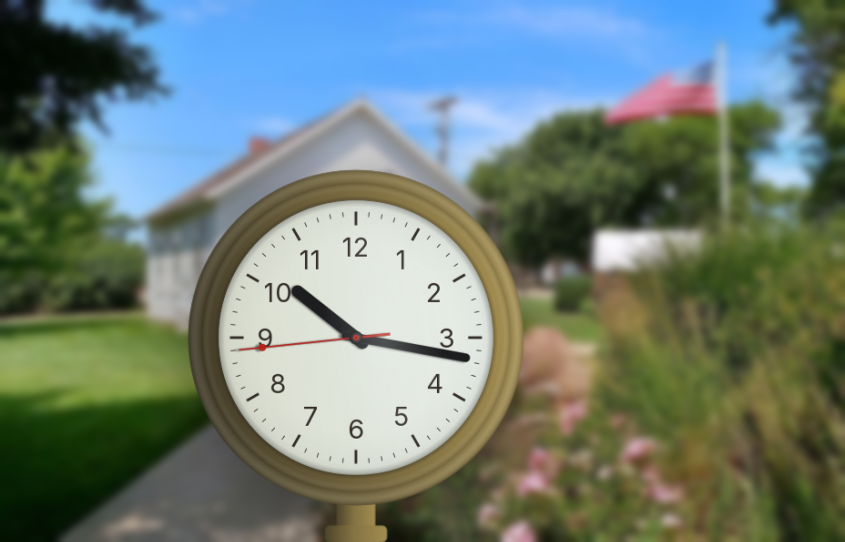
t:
10,16,44
